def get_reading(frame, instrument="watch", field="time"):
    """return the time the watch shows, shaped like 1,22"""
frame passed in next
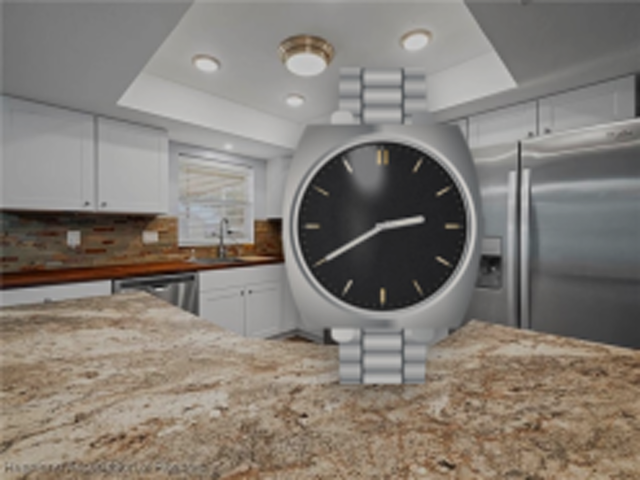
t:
2,40
